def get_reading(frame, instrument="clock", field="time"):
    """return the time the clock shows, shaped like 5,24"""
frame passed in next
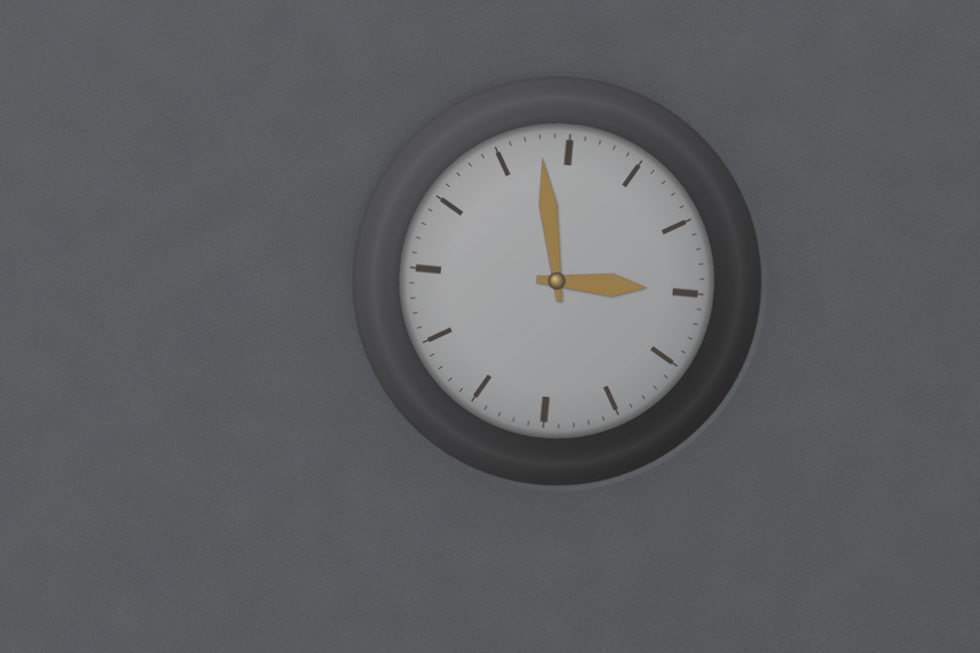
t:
2,58
